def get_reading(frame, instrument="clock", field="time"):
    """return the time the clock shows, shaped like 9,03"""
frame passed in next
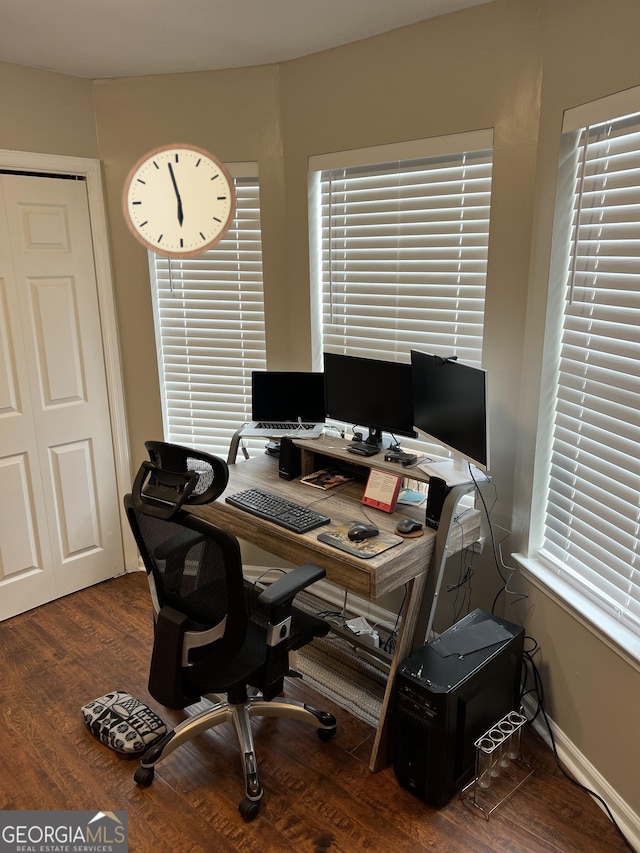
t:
5,58
